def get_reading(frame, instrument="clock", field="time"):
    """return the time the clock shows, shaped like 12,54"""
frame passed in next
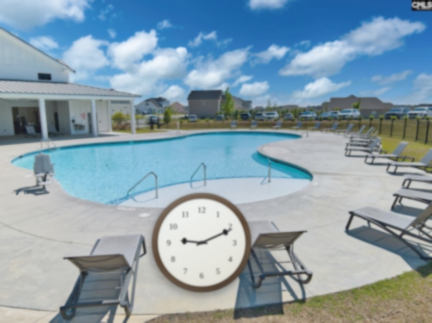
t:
9,11
